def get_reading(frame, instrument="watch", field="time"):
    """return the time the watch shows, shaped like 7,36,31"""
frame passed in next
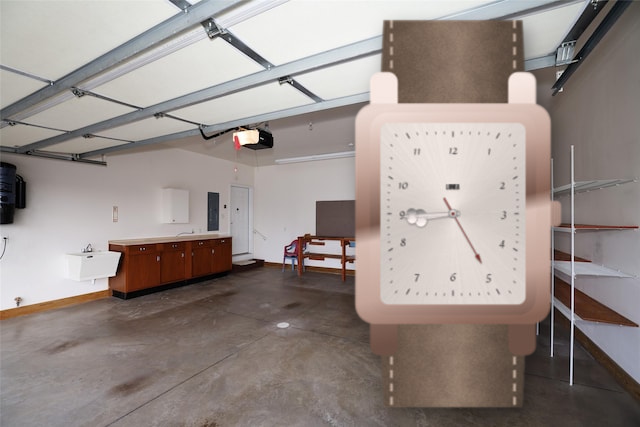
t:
8,44,25
